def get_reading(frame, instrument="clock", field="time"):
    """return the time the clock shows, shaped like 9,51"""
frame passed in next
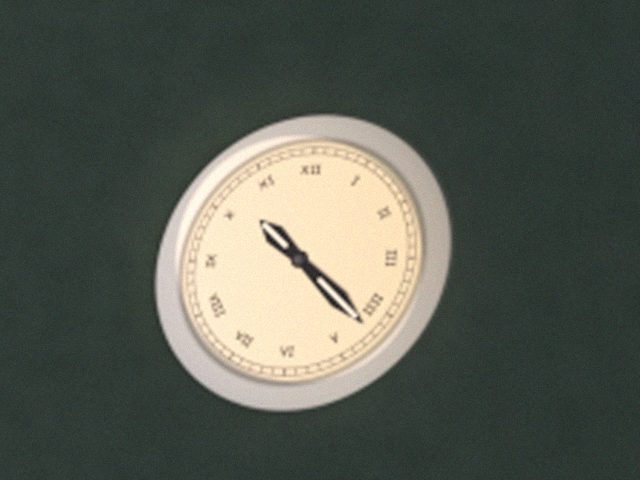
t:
10,22
